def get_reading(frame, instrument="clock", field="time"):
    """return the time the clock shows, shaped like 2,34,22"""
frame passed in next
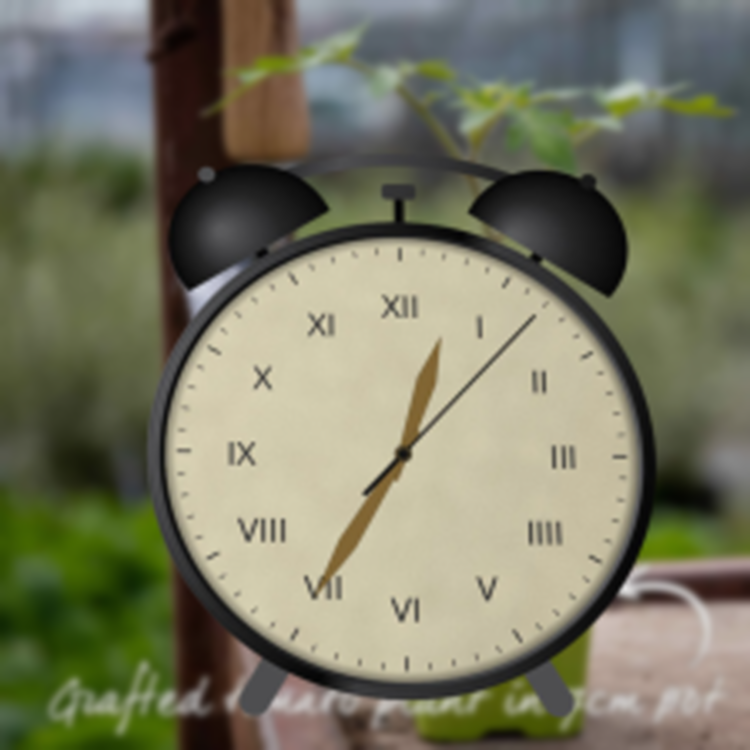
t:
12,35,07
